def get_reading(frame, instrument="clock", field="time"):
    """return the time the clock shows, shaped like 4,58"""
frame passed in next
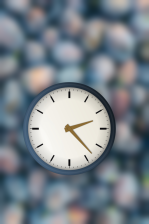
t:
2,23
